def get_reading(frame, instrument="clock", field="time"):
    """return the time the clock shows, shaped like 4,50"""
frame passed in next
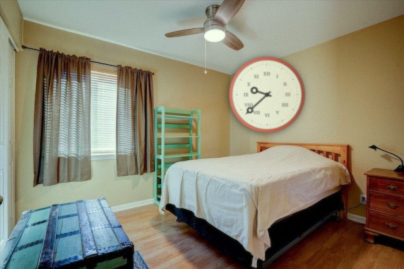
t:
9,38
